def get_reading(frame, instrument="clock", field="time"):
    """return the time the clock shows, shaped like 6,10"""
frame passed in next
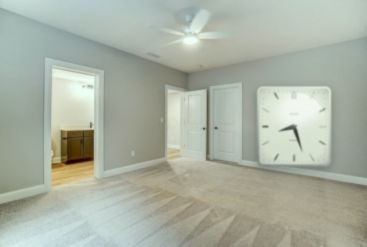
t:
8,27
